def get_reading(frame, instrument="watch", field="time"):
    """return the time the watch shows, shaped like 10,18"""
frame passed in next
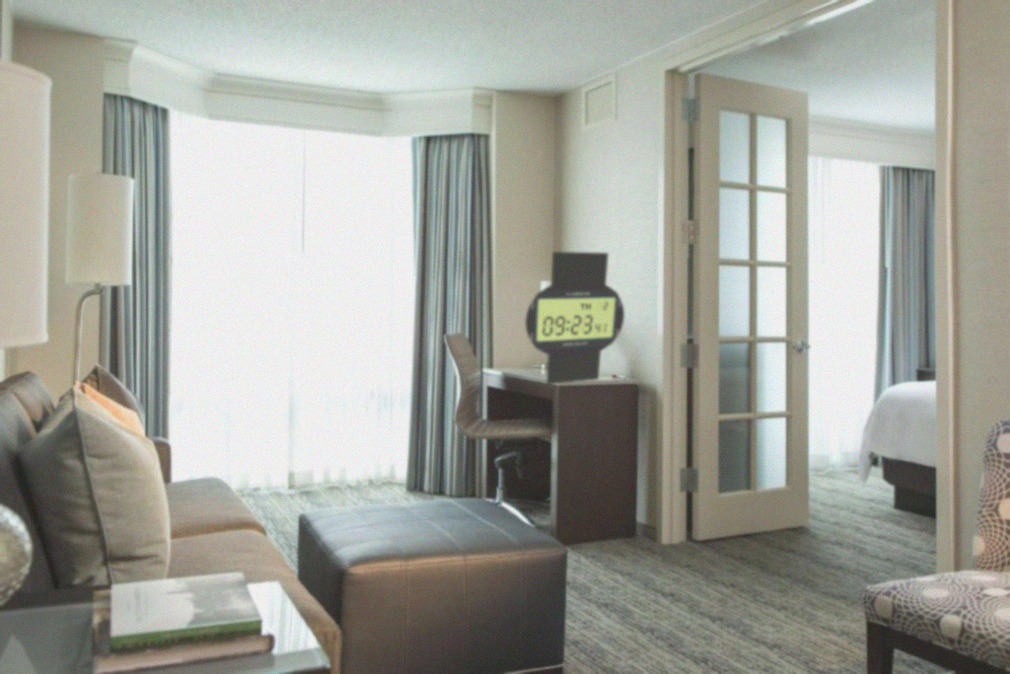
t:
9,23
